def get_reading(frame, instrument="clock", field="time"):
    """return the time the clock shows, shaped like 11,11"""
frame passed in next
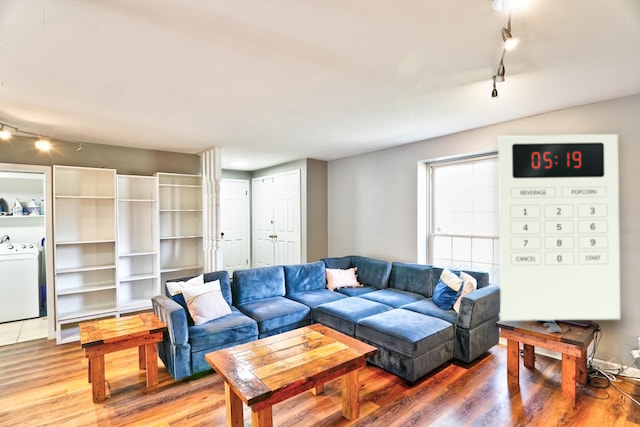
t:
5,19
